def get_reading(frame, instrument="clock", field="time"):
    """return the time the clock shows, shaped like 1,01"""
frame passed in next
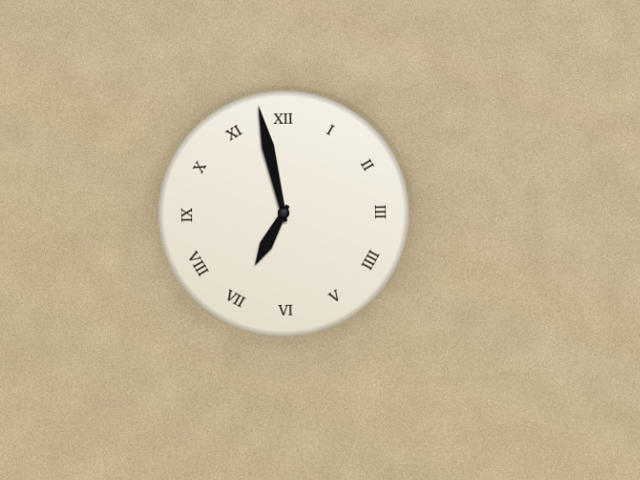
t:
6,58
